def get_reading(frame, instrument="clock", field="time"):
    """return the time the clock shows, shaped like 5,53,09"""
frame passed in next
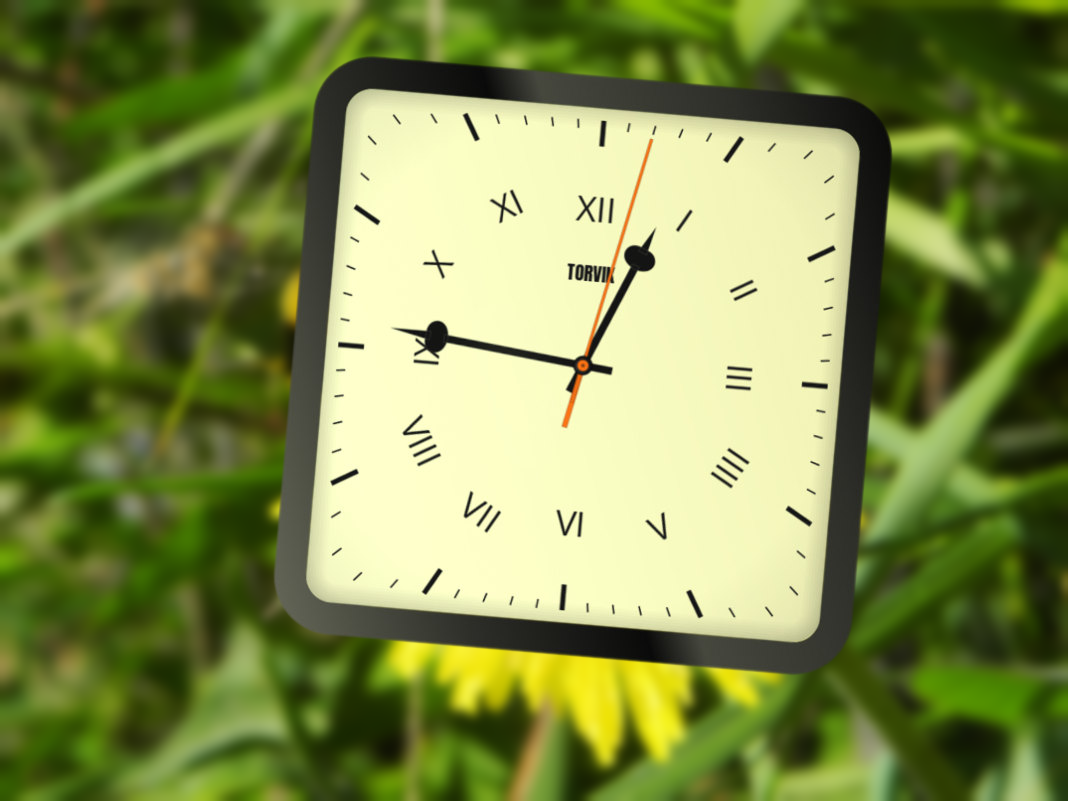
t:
12,46,02
